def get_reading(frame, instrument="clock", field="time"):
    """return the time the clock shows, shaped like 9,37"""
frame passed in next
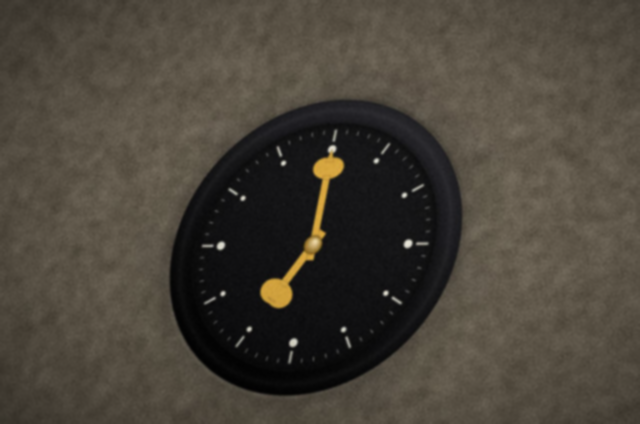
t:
7,00
